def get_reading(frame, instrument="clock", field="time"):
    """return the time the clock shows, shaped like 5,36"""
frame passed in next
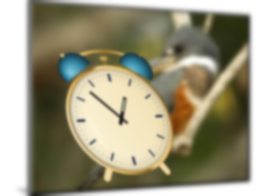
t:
12,53
